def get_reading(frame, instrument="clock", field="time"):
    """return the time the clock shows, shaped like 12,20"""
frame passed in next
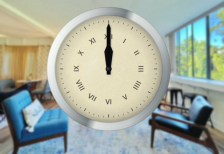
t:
12,00
